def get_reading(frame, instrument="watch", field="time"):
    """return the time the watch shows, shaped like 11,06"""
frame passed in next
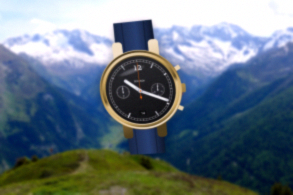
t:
10,19
